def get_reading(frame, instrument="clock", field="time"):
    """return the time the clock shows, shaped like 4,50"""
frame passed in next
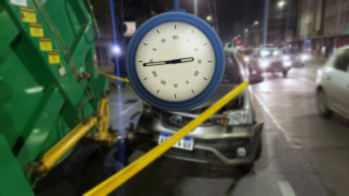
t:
2,44
